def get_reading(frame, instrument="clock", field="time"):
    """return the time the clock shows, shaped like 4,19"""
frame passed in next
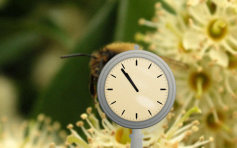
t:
10,54
